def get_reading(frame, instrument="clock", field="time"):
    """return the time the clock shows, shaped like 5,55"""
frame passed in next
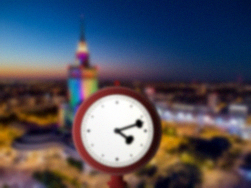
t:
4,12
